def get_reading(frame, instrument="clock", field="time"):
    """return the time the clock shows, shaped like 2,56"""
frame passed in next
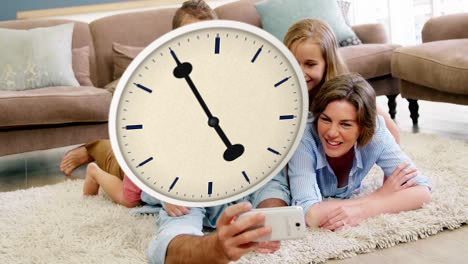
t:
4,55
